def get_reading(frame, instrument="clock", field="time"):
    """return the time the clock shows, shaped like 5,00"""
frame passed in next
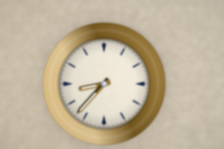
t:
8,37
